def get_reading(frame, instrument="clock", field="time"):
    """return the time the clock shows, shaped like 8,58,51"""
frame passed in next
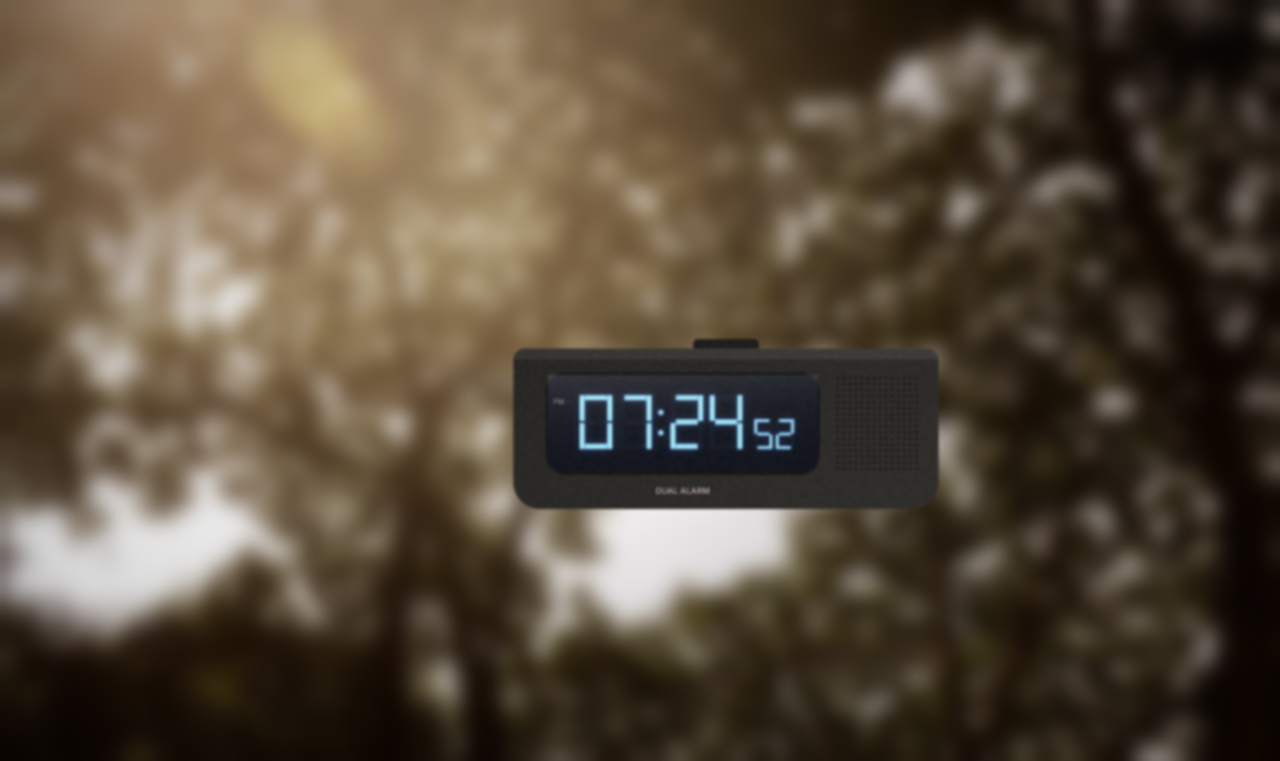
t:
7,24,52
